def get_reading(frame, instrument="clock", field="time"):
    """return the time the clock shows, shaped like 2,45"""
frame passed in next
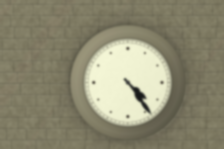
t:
4,24
